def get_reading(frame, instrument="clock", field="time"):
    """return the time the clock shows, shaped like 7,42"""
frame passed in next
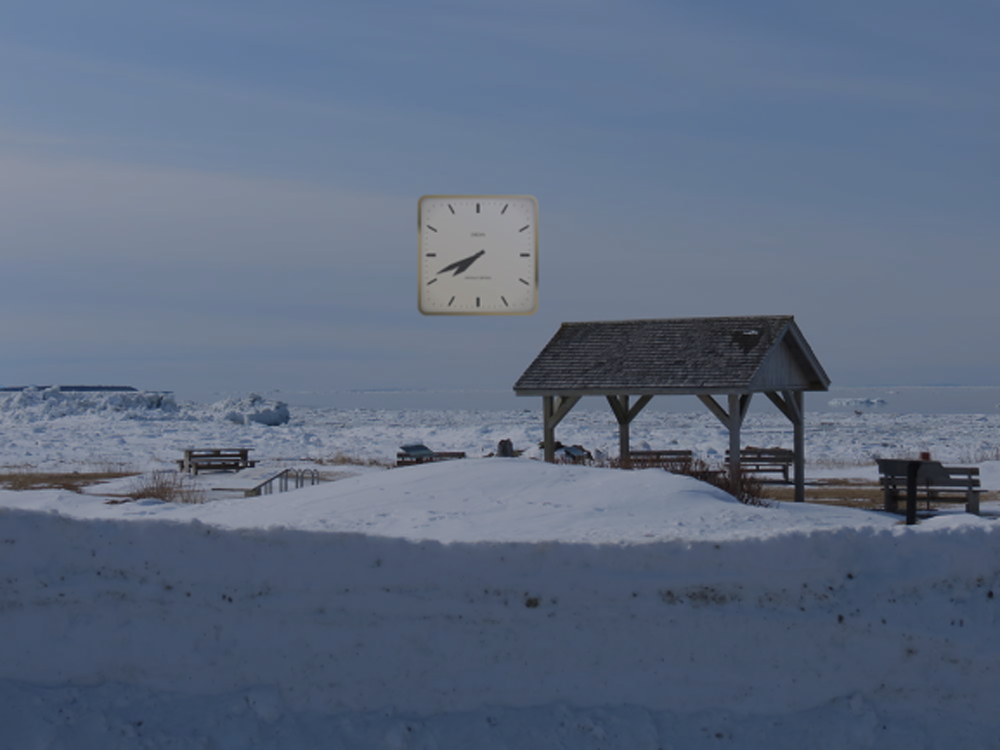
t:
7,41
